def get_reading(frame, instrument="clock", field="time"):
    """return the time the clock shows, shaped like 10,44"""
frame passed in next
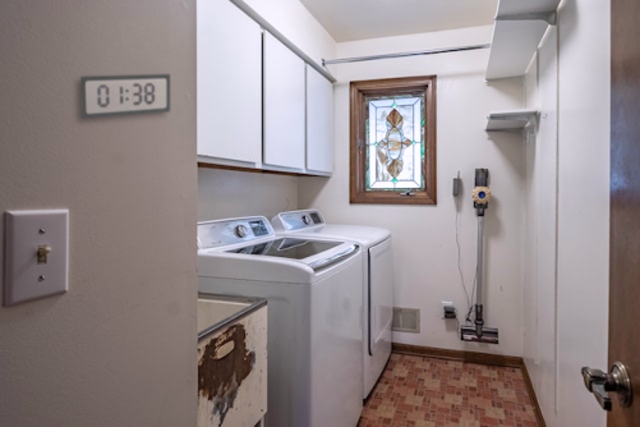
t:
1,38
